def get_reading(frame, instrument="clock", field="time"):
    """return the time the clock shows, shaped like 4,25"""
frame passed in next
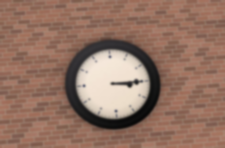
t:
3,15
